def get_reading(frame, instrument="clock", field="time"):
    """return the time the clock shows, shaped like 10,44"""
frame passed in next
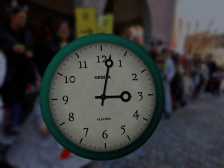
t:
3,02
